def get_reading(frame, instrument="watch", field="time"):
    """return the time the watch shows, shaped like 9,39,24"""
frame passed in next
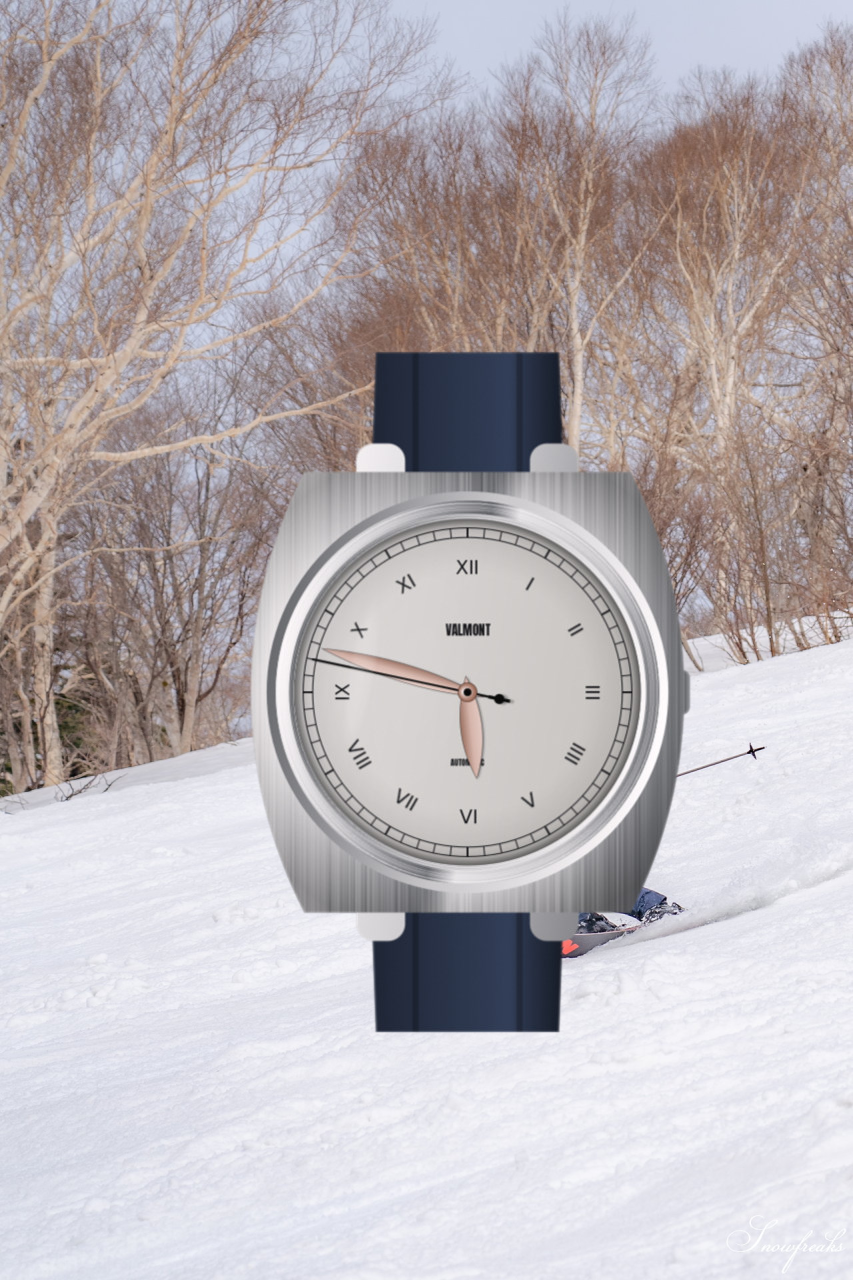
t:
5,47,47
